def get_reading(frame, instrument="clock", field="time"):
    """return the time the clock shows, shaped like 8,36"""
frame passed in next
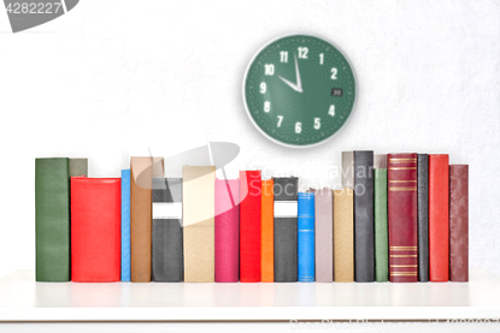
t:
9,58
